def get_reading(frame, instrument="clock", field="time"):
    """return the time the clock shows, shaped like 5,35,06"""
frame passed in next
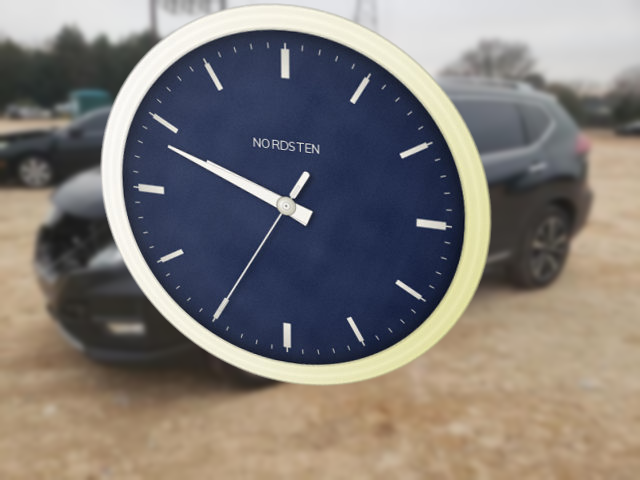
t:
9,48,35
